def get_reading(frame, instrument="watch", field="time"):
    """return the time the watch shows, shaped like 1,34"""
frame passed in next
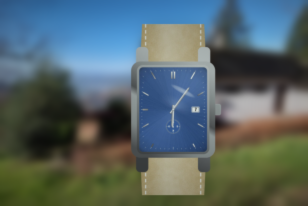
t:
6,06
